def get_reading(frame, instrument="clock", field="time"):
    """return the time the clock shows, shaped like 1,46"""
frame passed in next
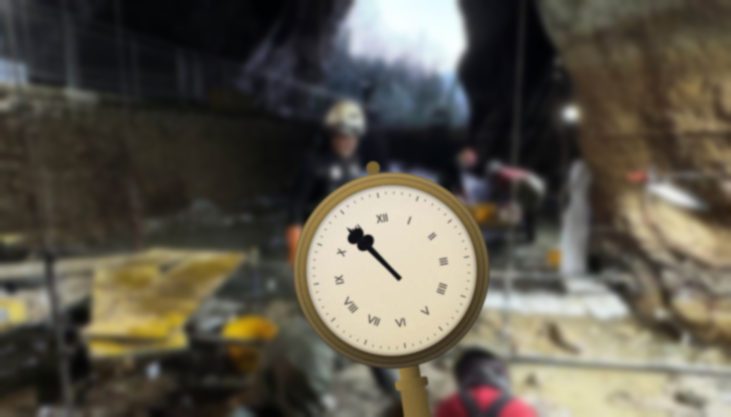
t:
10,54
